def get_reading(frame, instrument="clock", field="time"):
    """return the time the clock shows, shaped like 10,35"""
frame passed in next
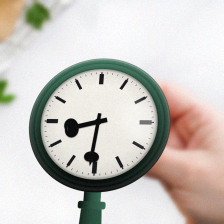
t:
8,31
